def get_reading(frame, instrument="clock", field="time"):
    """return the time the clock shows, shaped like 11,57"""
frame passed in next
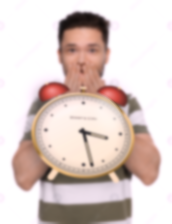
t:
3,28
